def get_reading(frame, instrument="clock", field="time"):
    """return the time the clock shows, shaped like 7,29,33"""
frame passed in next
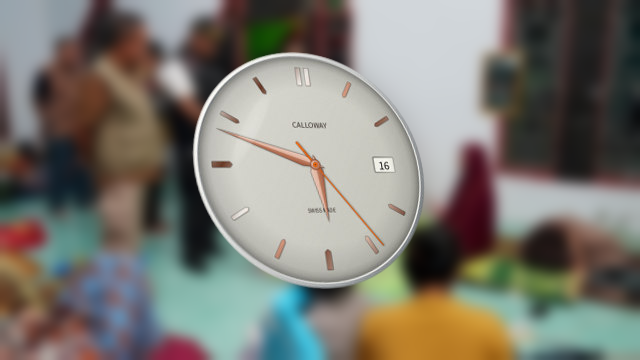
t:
5,48,24
